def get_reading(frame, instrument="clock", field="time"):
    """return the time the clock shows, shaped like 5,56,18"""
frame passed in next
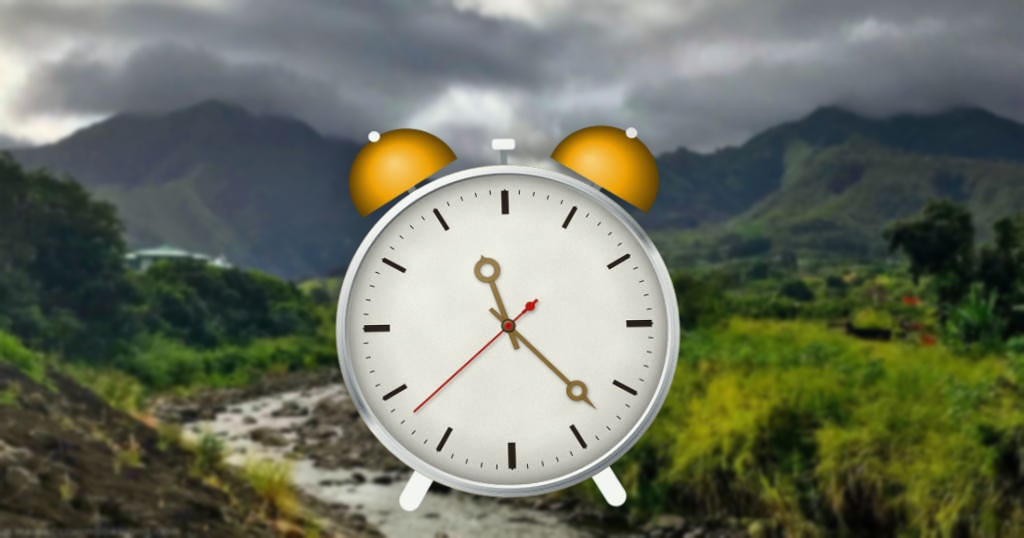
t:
11,22,38
